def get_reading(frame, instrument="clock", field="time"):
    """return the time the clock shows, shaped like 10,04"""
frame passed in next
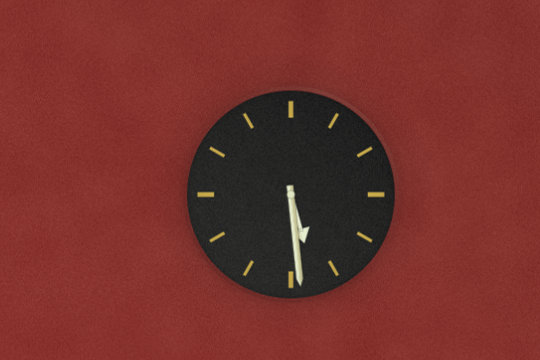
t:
5,29
